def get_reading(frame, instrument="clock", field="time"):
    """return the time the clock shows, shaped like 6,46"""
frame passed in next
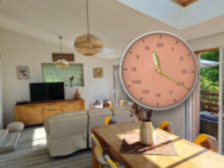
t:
11,20
